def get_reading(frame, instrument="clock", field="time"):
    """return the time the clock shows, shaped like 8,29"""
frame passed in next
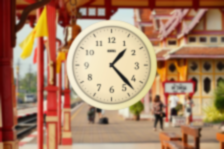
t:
1,23
